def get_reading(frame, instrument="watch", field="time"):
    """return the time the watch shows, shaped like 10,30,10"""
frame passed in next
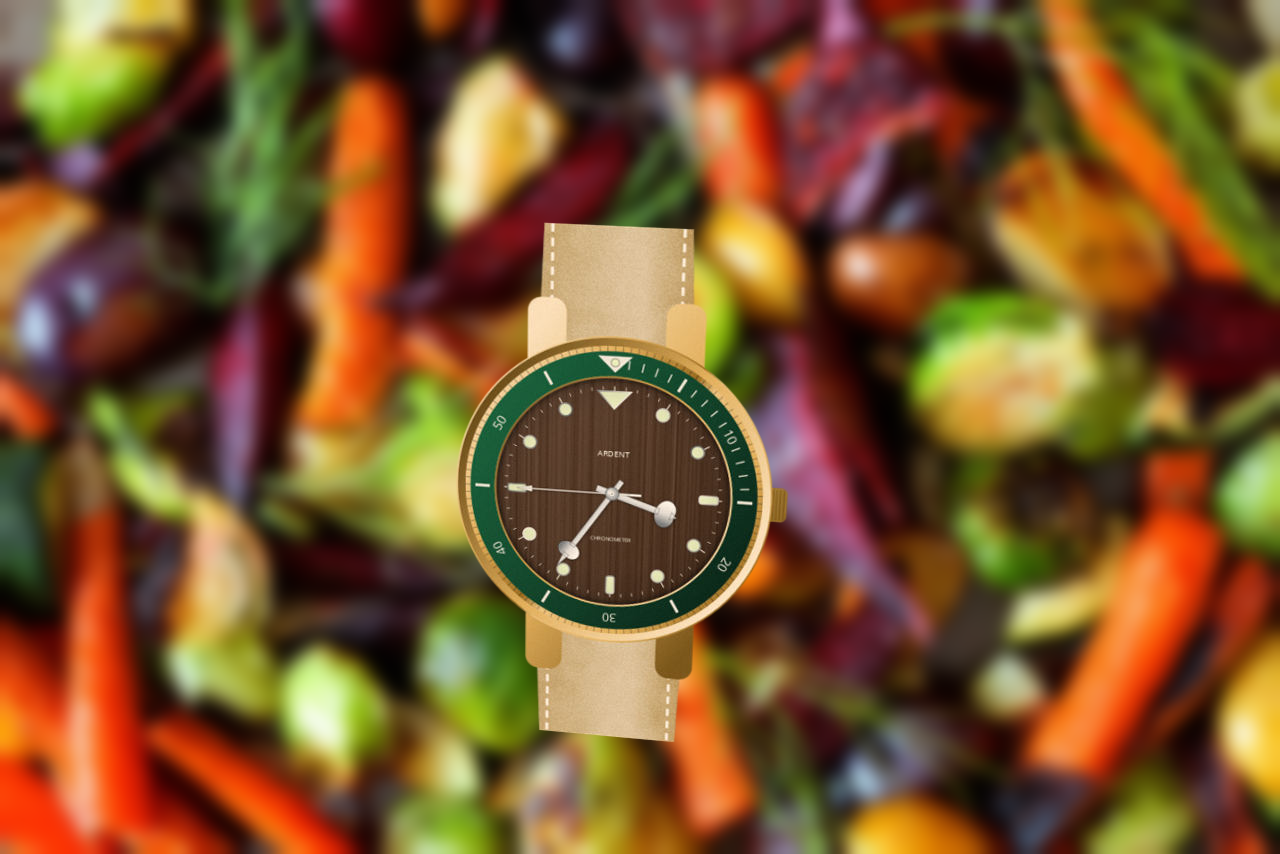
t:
3,35,45
